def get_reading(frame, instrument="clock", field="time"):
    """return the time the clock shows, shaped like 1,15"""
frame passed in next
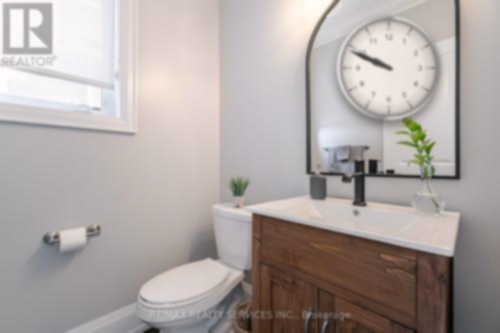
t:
9,49
